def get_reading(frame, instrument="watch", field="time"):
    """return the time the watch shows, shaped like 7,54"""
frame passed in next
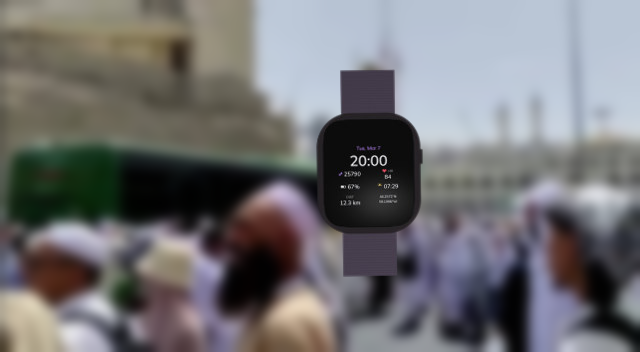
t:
20,00
